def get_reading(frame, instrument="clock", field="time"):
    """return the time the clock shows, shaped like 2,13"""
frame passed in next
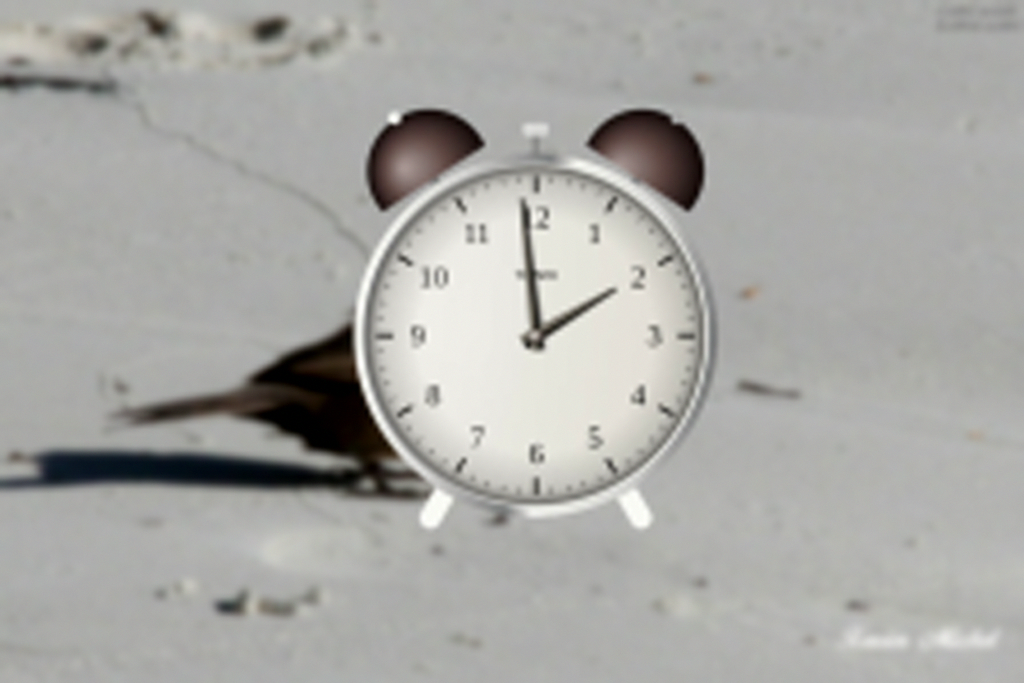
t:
1,59
